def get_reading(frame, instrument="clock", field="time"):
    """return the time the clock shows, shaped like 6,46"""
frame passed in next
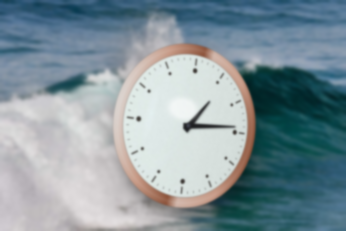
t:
1,14
